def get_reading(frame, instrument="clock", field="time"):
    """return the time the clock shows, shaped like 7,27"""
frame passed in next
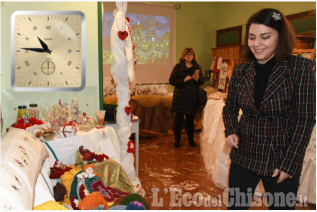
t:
10,46
